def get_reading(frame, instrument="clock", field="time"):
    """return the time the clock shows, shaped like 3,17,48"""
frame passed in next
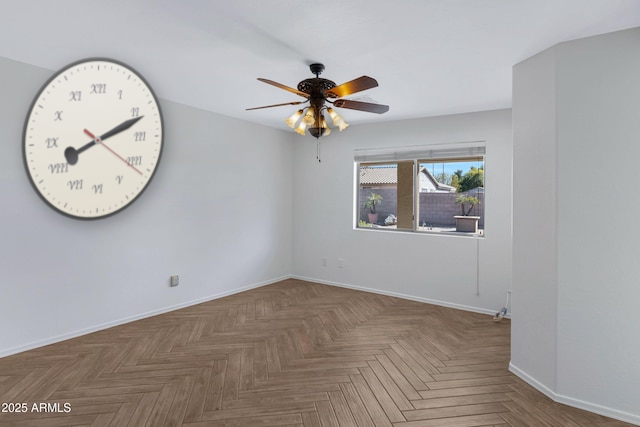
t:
8,11,21
